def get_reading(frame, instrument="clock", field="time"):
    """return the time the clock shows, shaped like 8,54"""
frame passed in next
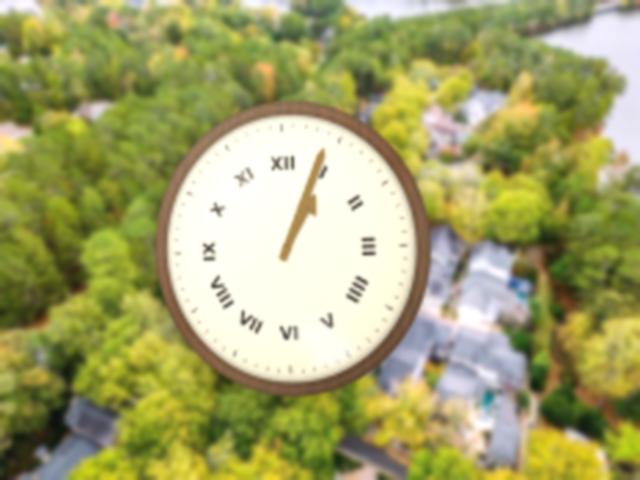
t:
1,04
